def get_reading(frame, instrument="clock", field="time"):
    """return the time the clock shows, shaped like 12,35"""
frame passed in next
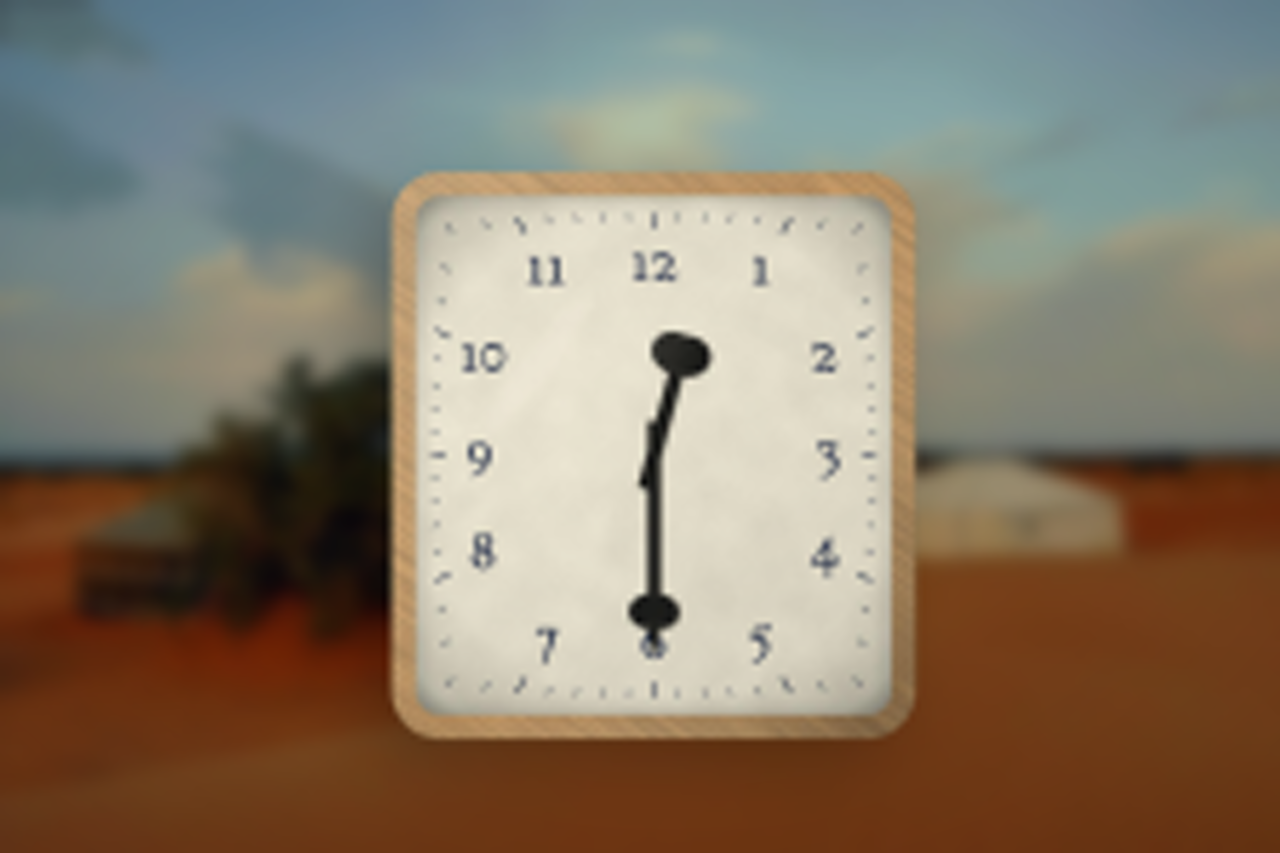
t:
12,30
